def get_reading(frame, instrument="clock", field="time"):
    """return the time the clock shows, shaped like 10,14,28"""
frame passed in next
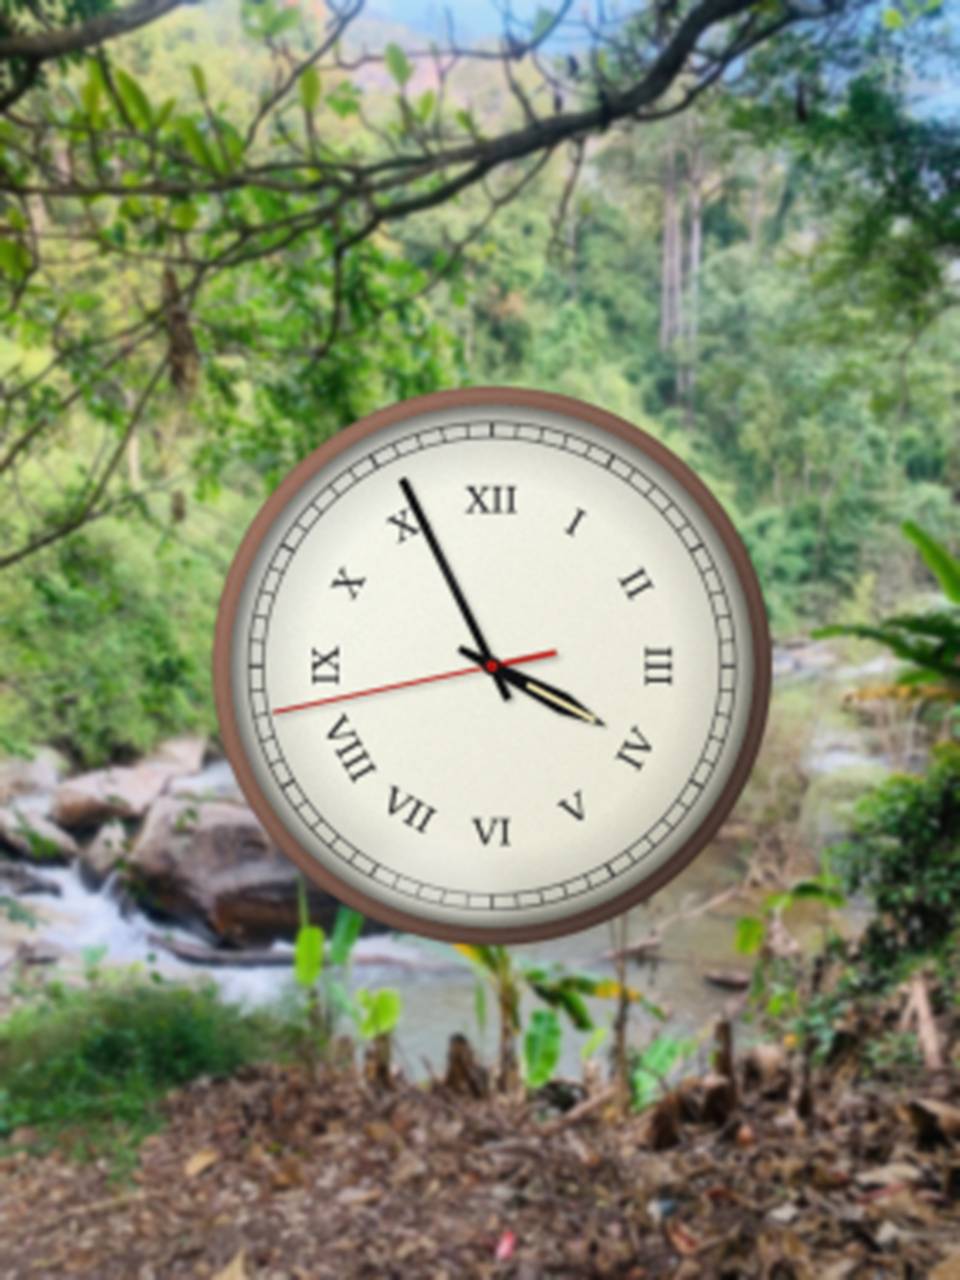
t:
3,55,43
